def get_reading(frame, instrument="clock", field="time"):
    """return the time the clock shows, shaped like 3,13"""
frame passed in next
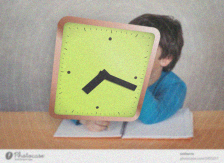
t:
7,18
